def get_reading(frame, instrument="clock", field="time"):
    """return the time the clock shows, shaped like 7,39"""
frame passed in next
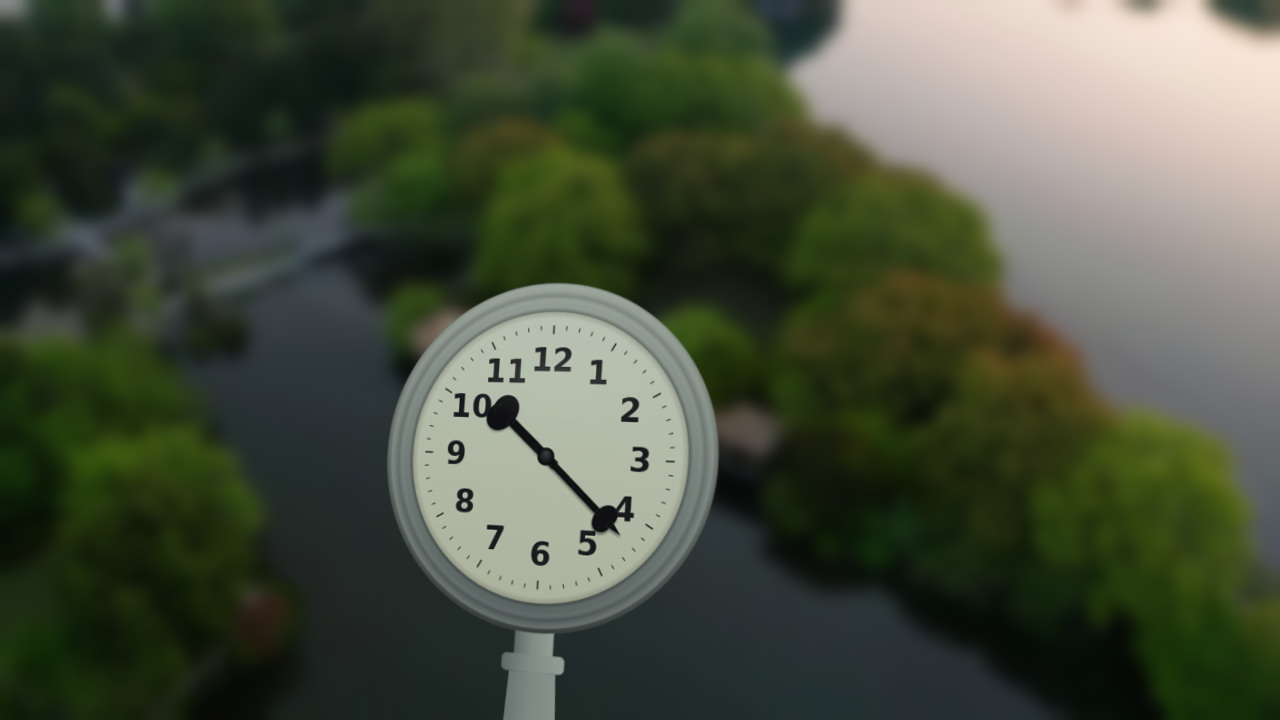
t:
10,22
